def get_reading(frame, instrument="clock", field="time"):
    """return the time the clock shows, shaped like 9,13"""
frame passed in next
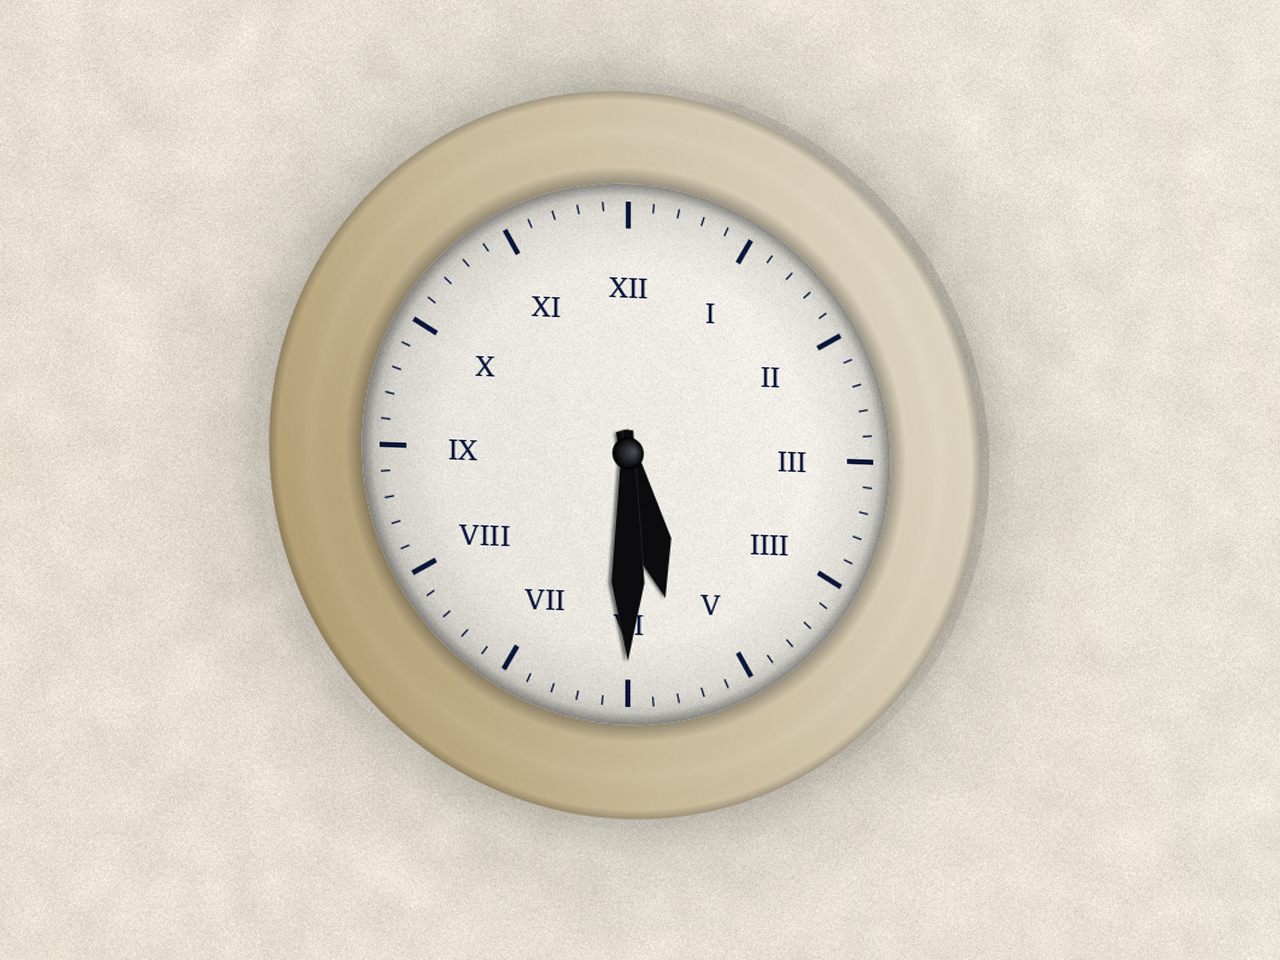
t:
5,30
